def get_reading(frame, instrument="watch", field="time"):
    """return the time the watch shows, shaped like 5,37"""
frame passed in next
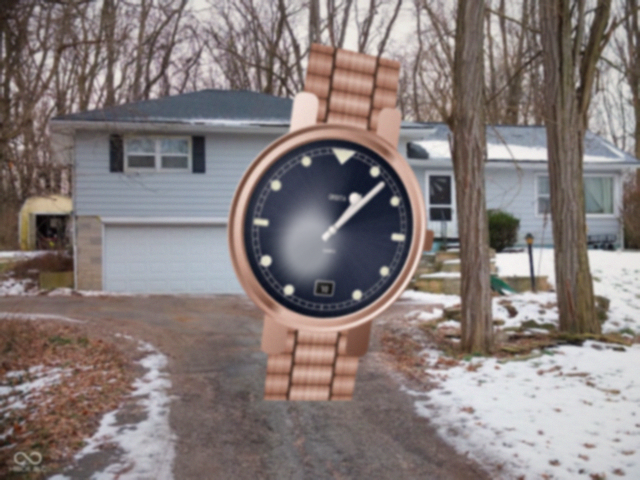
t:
1,07
